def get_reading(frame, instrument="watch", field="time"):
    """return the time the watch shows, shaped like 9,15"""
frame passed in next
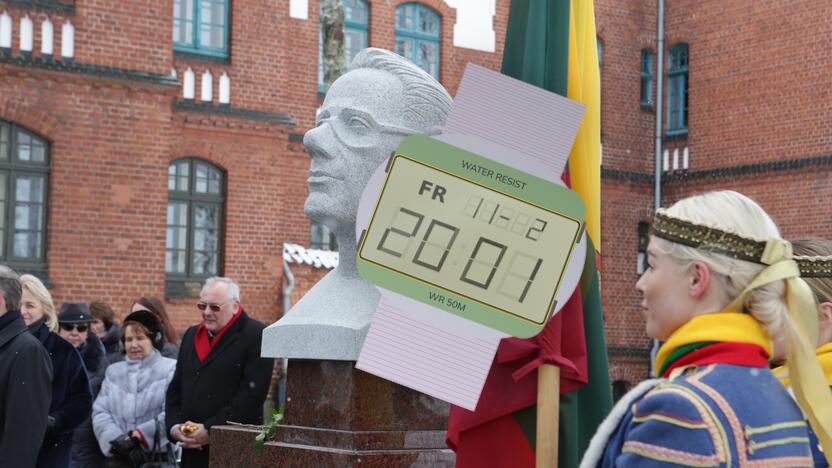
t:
20,01
